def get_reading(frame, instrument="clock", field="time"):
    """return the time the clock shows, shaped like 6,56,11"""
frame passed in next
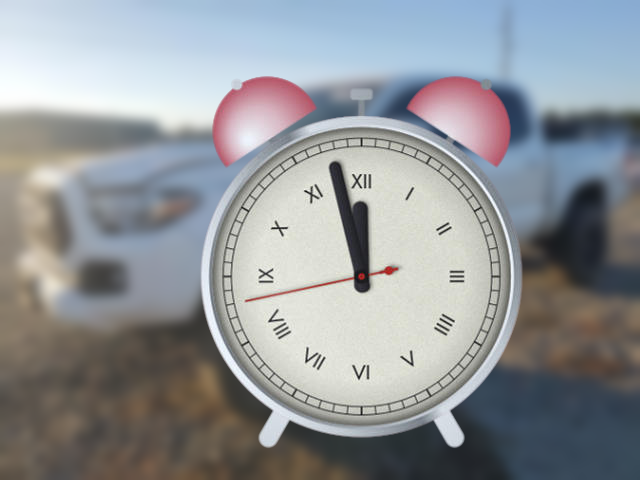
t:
11,57,43
